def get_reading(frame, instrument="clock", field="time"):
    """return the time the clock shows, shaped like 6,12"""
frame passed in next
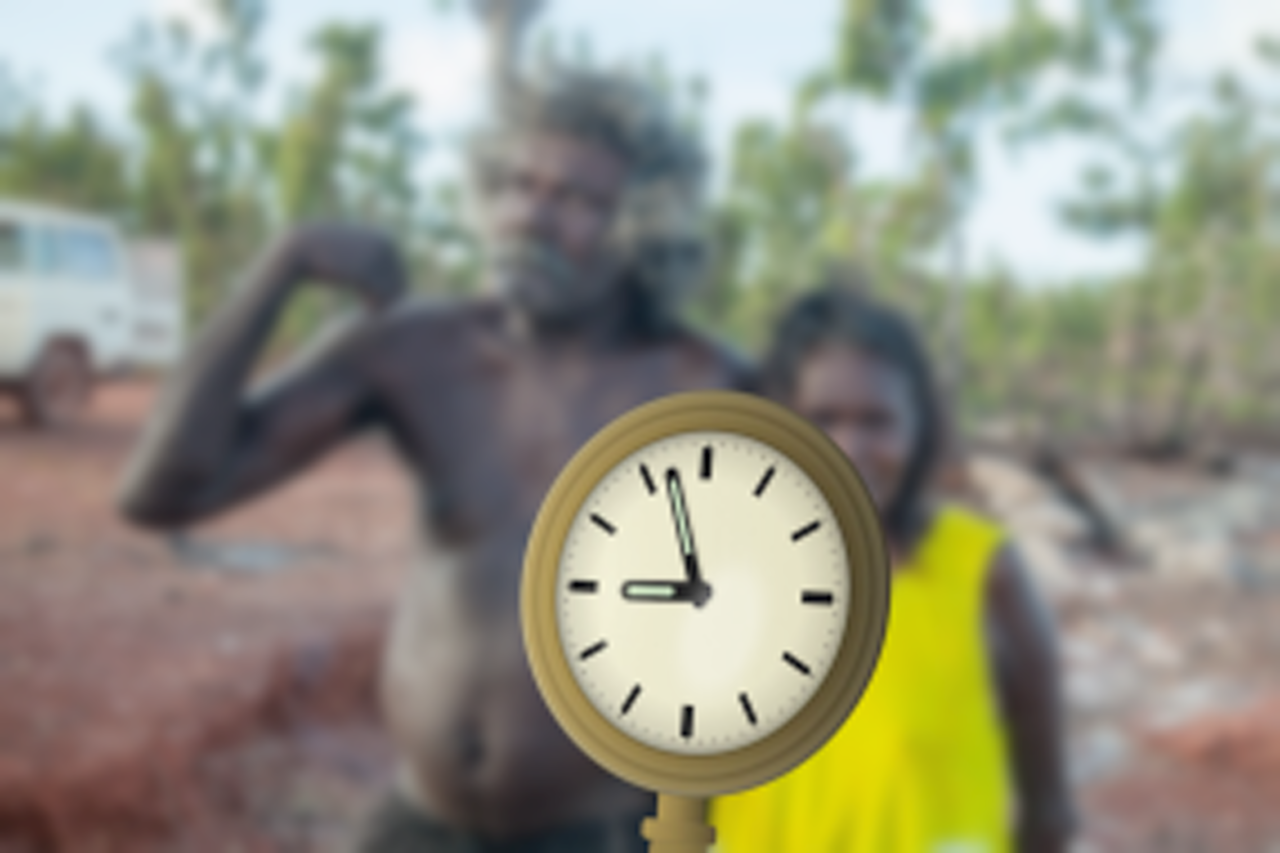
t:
8,57
